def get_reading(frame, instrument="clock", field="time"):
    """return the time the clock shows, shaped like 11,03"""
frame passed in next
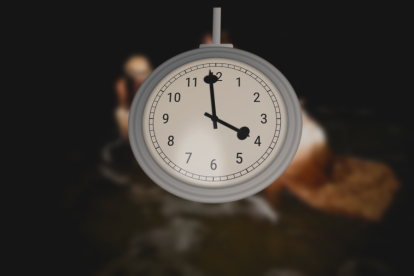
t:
3,59
